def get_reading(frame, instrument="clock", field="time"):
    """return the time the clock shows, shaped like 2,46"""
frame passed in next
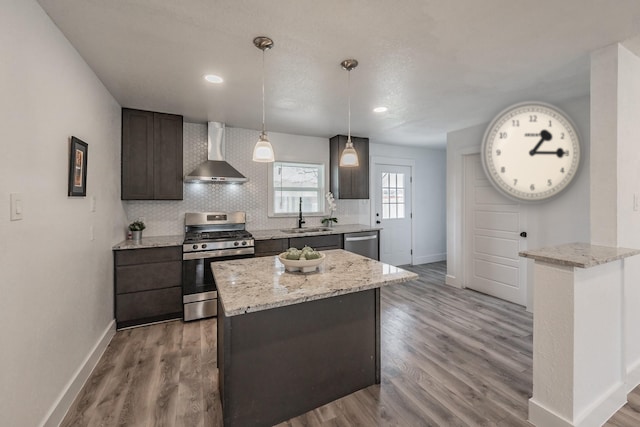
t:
1,15
